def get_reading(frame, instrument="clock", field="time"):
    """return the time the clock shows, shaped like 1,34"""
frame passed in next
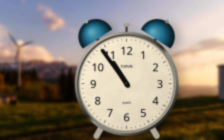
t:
10,54
